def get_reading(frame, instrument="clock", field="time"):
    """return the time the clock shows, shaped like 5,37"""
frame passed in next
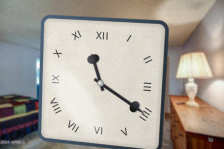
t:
11,20
